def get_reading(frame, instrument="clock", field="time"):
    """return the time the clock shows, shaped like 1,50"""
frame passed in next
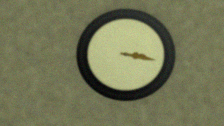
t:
3,17
